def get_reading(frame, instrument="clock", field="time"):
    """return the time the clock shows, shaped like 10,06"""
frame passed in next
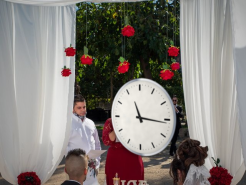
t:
11,16
